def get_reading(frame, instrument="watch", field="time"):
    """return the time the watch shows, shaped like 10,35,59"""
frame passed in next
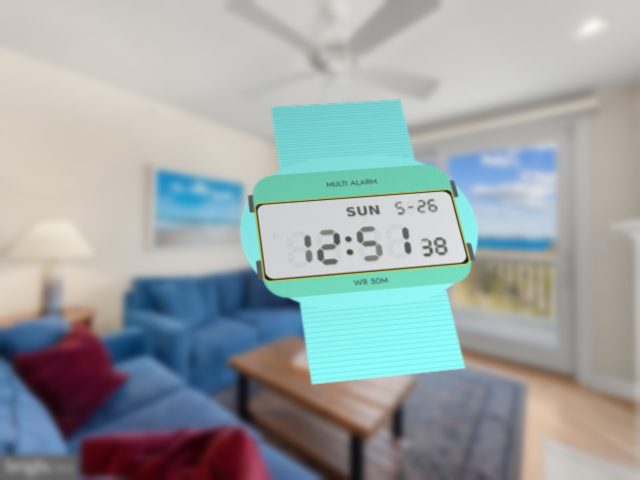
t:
12,51,38
